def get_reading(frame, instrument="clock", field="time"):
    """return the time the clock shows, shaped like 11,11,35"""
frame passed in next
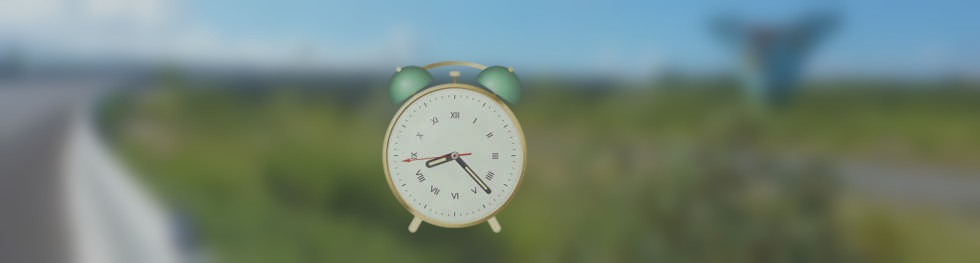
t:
8,22,44
